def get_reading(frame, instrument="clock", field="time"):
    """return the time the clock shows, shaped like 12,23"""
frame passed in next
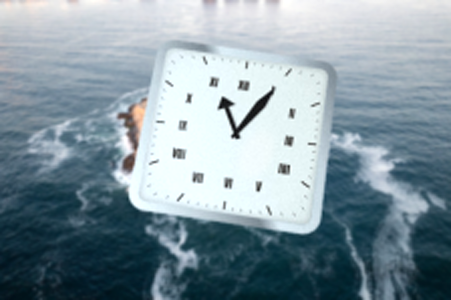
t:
11,05
